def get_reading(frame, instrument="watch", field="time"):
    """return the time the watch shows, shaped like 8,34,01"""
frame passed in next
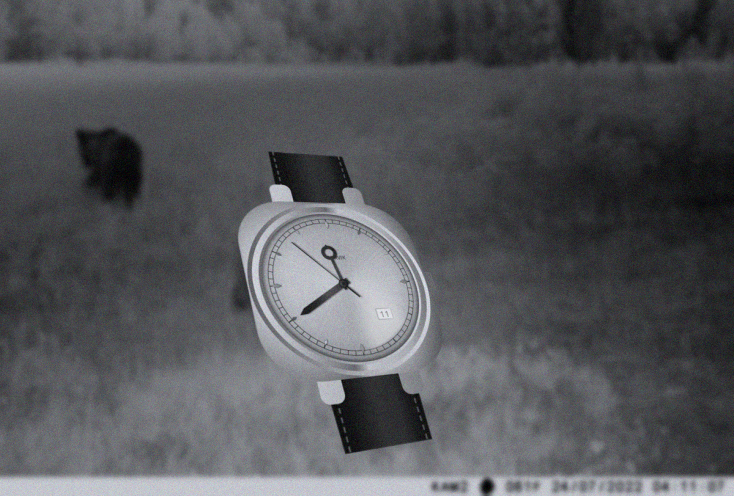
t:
11,39,53
